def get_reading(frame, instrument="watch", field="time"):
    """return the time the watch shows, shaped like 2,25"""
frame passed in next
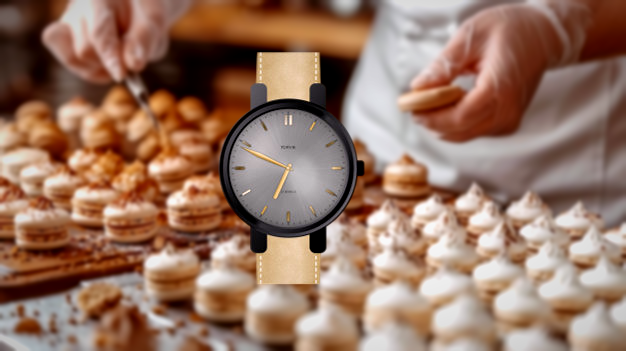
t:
6,49
